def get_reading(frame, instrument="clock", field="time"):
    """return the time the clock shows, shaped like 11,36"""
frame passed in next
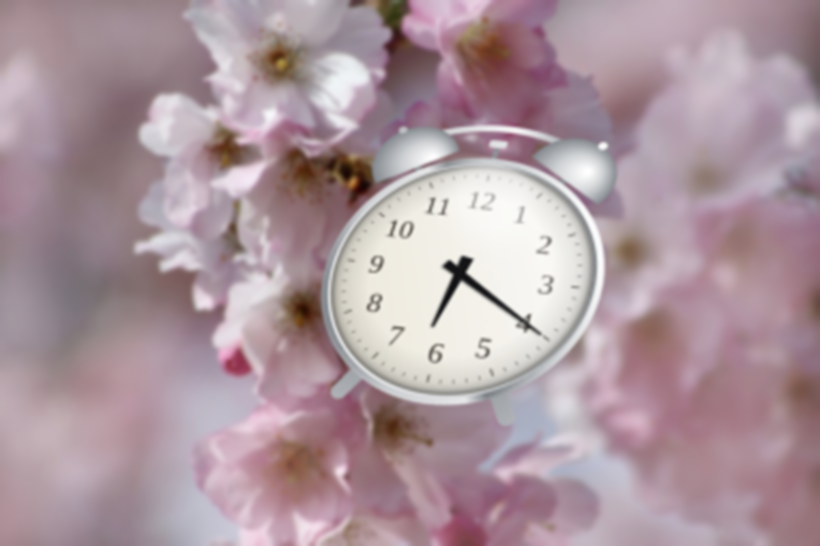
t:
6,20
